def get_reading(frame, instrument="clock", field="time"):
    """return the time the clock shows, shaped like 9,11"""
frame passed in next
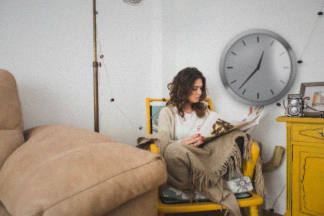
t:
12,37
